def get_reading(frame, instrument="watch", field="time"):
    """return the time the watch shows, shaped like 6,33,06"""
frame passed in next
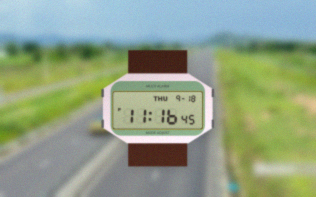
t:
11,16,45
